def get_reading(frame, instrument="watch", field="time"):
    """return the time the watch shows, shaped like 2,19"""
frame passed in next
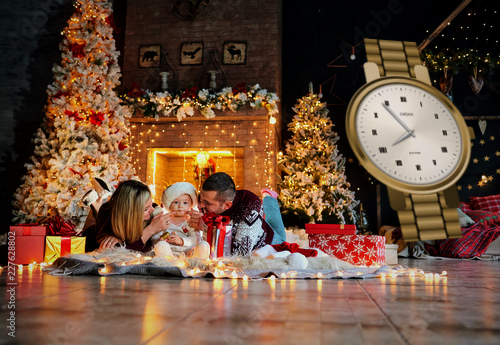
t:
7,54
